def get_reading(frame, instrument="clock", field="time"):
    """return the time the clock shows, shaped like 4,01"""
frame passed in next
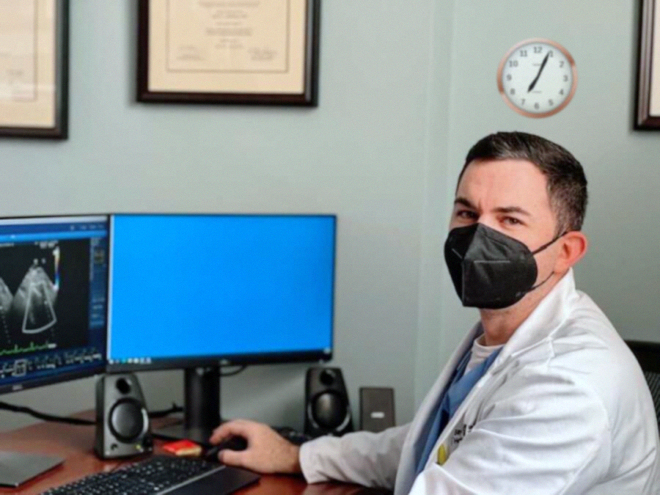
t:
7,04
